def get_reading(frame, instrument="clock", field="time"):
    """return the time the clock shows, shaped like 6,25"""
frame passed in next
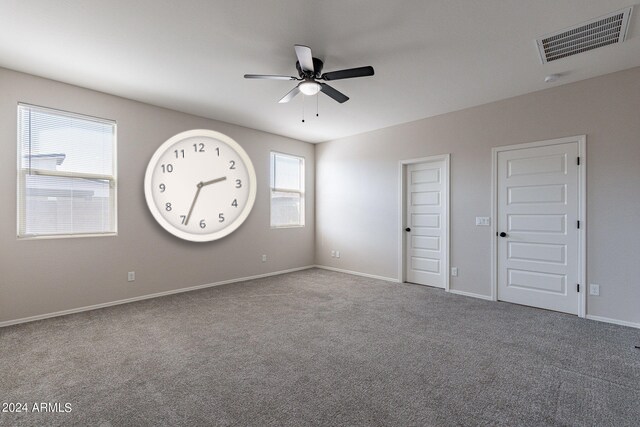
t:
2,34
